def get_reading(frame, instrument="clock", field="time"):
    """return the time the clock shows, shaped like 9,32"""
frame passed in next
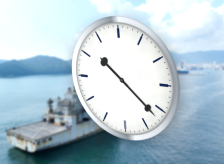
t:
10,22
